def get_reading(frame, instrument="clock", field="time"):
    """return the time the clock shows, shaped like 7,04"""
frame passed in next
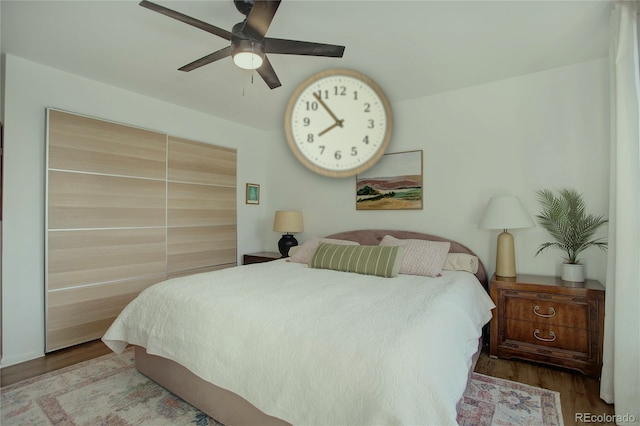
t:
7,53
